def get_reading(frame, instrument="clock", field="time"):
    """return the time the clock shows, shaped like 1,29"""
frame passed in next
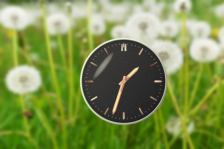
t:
1,33
